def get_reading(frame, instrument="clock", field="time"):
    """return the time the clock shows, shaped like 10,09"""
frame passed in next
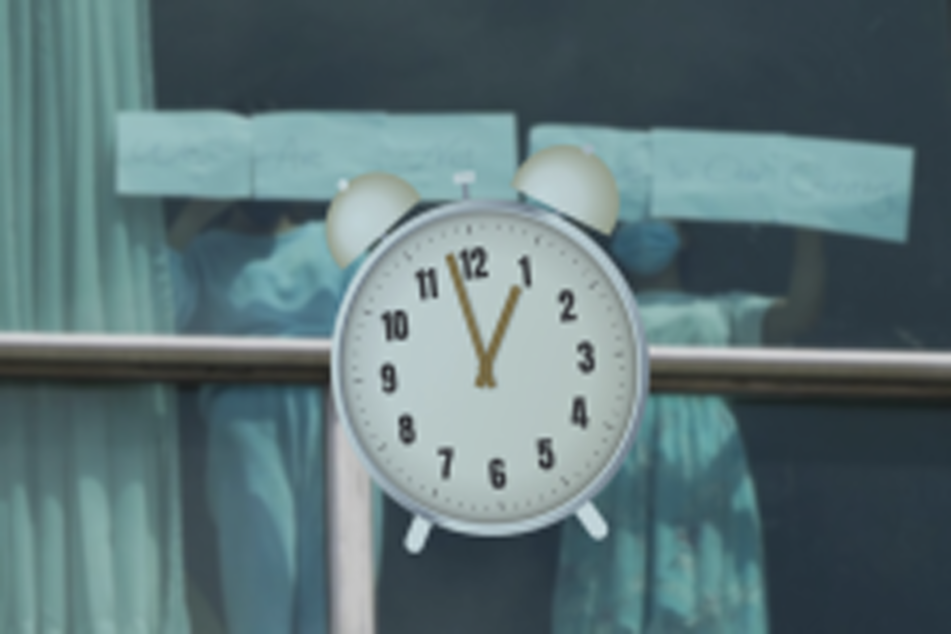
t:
12,58
